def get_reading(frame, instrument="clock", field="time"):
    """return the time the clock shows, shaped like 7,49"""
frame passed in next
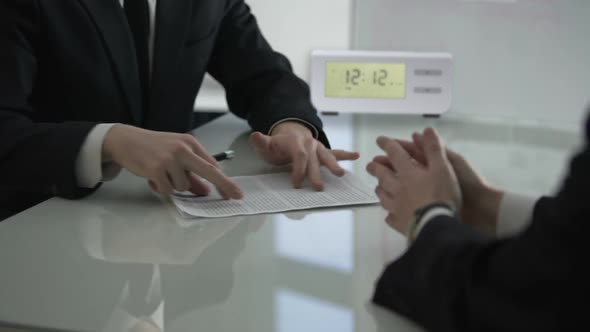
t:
12,12
